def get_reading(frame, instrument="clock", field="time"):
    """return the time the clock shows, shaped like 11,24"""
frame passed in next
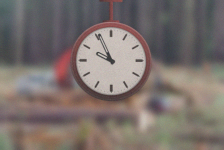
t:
9,56
